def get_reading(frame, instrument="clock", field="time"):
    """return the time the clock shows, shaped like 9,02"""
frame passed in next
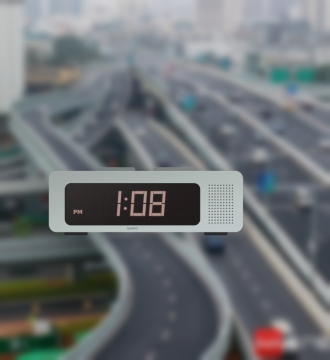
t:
1,08
